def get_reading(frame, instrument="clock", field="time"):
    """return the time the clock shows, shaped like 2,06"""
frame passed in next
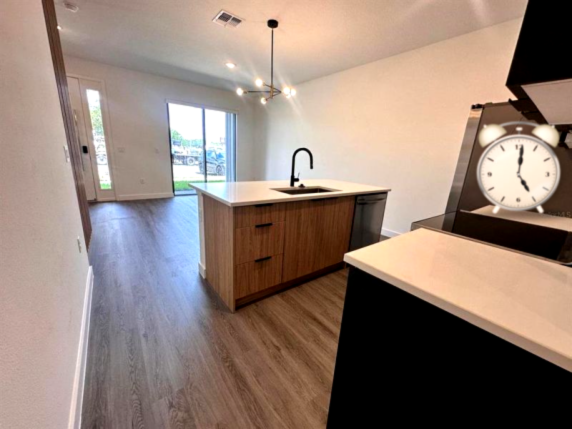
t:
5,01
